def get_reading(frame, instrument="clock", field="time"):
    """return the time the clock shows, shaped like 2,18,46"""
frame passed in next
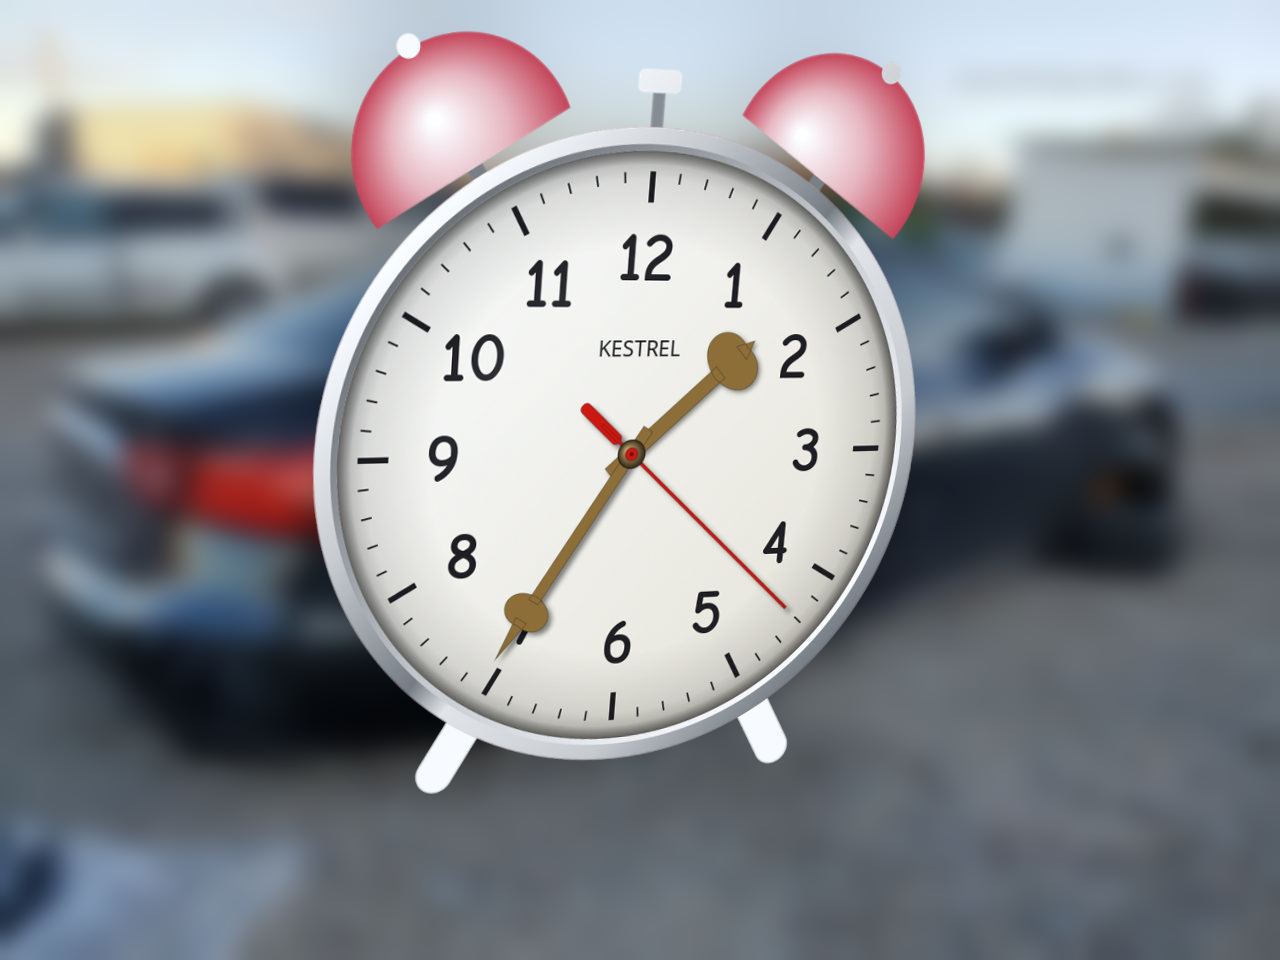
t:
1,35,22
